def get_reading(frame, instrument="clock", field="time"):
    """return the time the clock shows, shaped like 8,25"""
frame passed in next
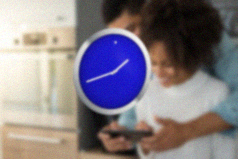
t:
1,42
